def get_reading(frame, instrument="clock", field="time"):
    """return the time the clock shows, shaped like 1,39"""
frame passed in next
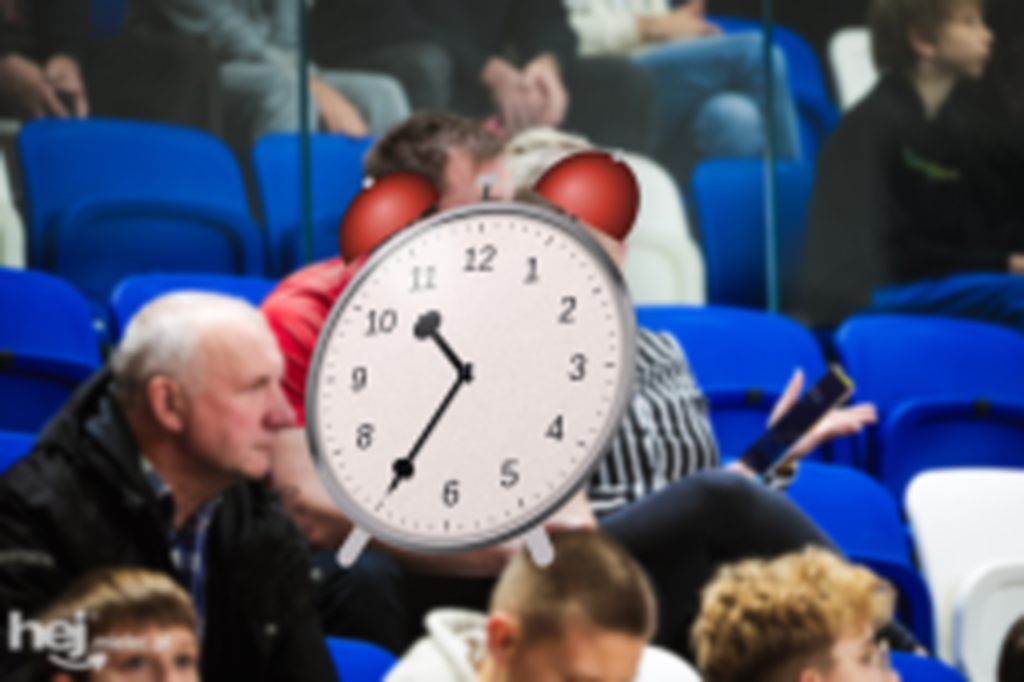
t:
10,35
